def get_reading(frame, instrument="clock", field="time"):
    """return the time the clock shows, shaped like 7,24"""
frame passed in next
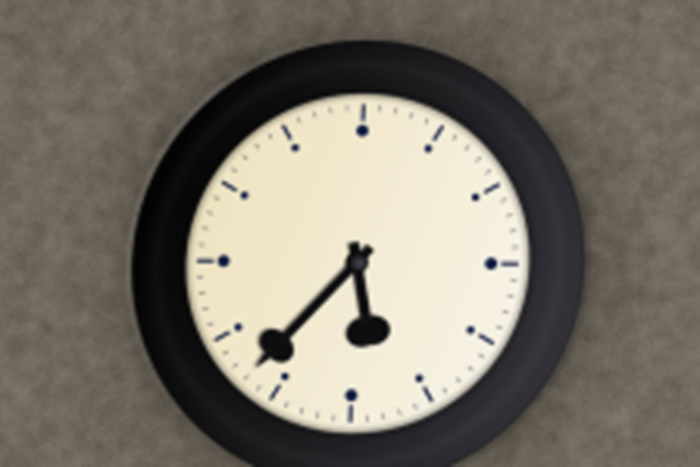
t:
5,37
